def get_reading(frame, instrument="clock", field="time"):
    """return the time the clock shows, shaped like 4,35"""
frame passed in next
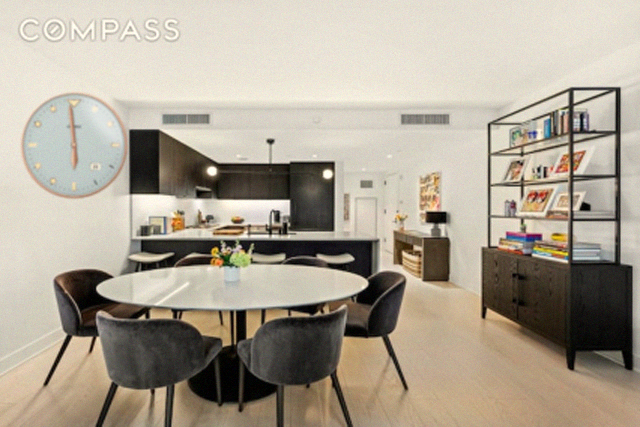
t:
5,59
